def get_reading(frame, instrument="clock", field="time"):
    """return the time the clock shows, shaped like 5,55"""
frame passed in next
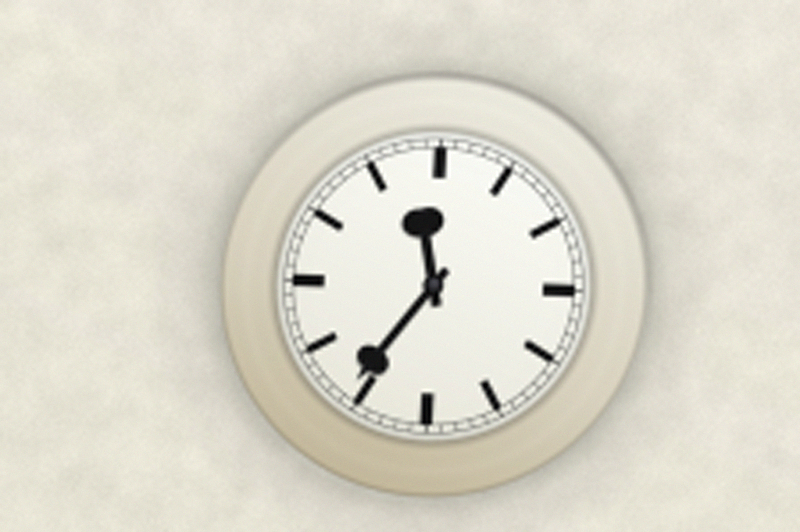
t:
11,36
